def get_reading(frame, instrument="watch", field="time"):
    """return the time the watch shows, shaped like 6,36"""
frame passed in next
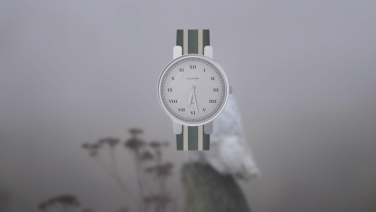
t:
6,28
